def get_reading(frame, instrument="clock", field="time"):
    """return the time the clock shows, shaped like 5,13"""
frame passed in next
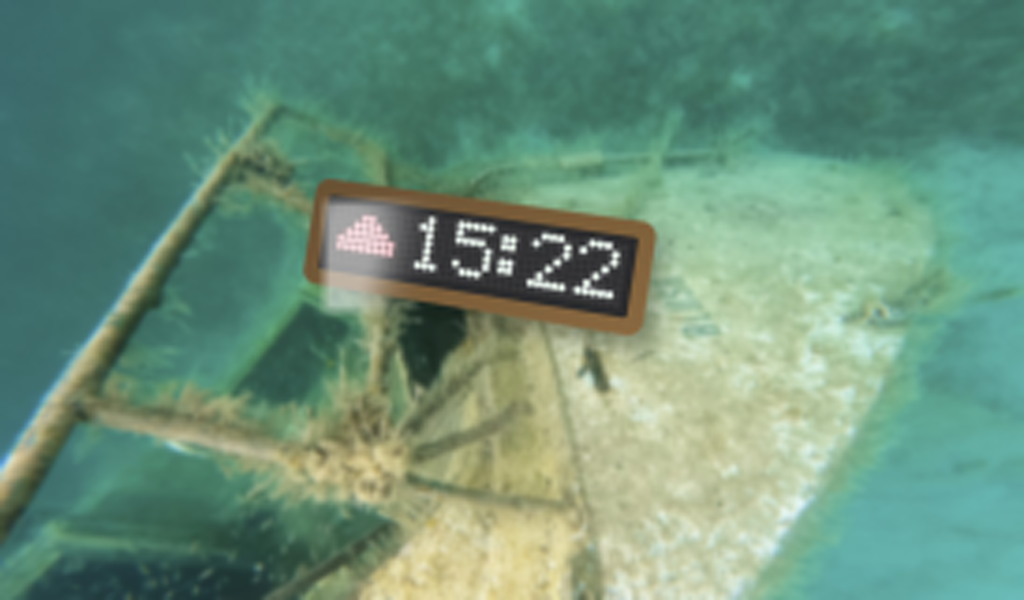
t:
15,22
